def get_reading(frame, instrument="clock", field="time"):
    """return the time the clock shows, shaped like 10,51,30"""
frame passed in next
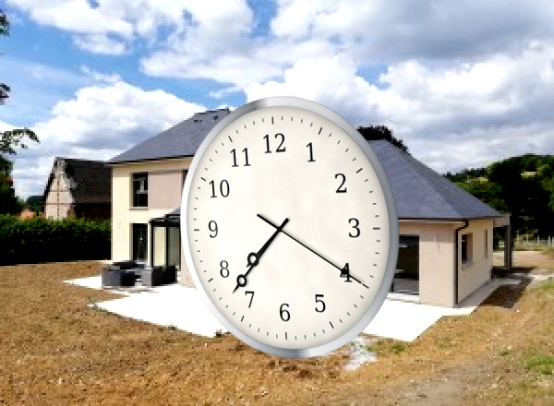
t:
7,37,20
